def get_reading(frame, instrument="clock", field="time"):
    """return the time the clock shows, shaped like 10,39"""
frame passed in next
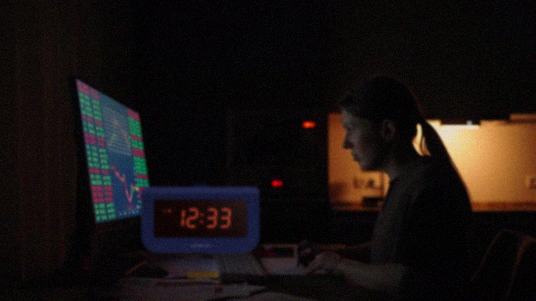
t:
12,33
